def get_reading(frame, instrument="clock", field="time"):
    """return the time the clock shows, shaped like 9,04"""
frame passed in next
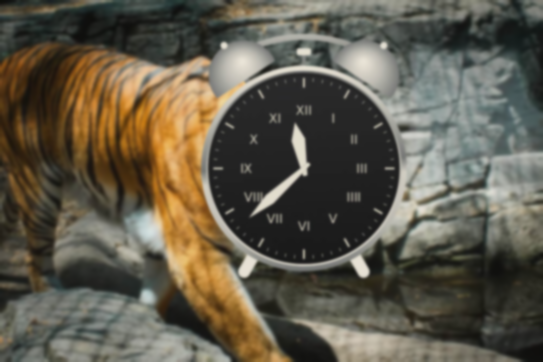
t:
11,38
